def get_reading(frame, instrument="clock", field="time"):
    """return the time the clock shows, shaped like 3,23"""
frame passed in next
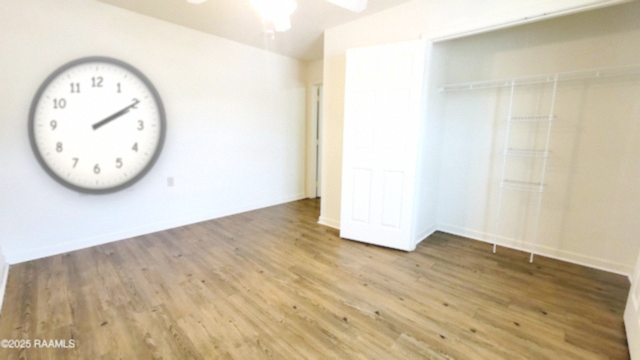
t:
2,10
